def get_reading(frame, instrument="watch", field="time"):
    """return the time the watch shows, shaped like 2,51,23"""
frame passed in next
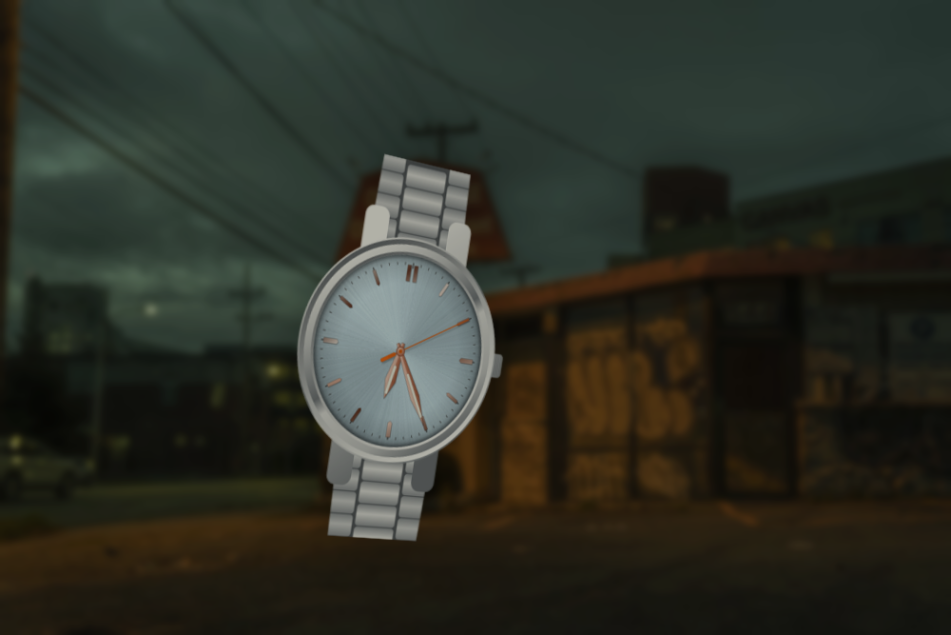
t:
6,25,10
